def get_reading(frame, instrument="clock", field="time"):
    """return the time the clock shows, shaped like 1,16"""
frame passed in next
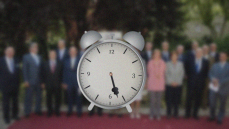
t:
5,27
